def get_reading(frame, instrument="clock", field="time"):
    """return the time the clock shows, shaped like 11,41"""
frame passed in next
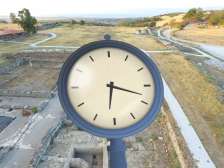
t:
6,18
